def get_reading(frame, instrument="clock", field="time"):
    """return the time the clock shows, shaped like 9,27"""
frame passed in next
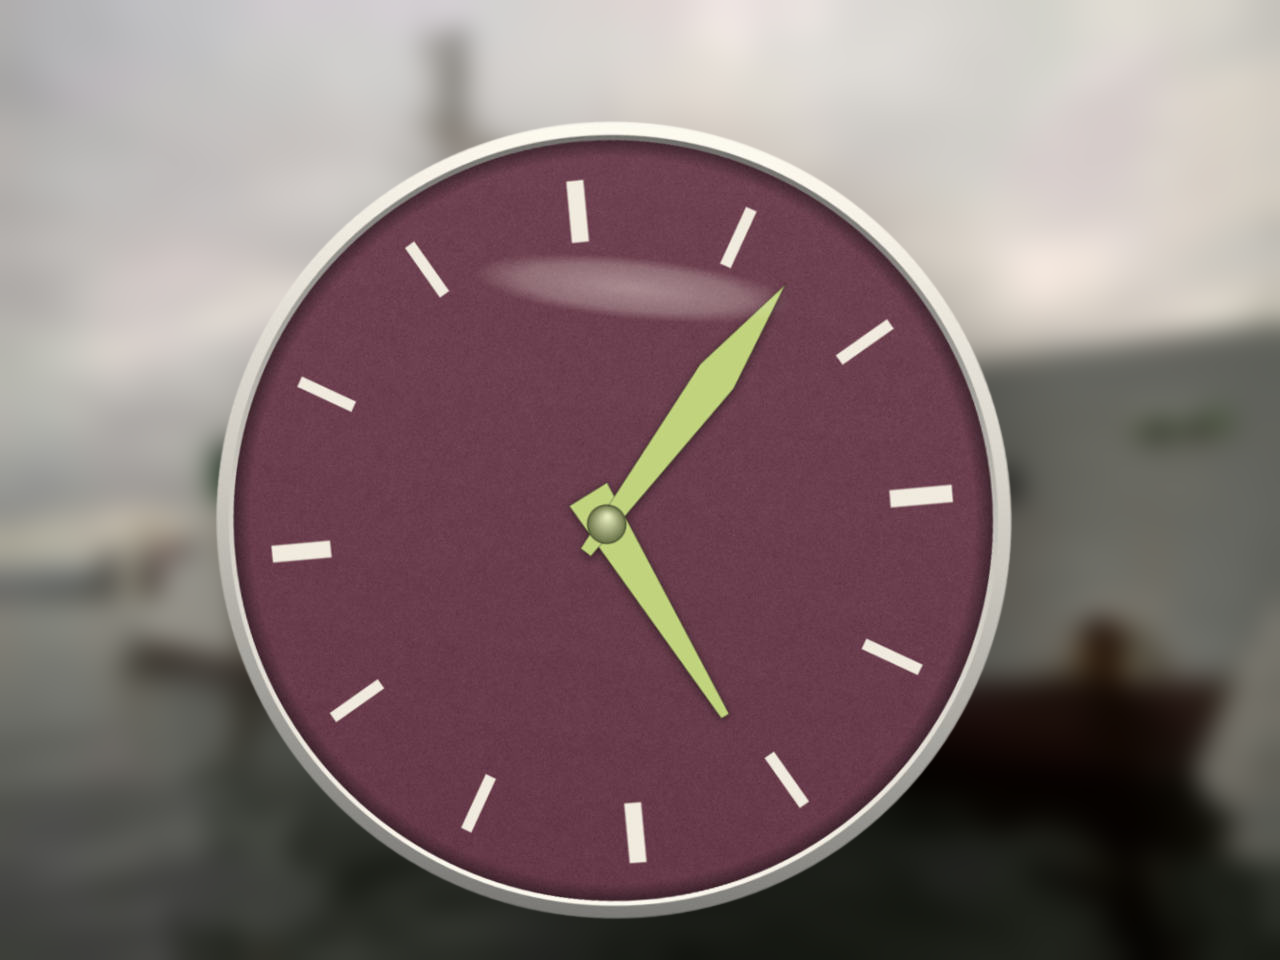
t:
5,07
